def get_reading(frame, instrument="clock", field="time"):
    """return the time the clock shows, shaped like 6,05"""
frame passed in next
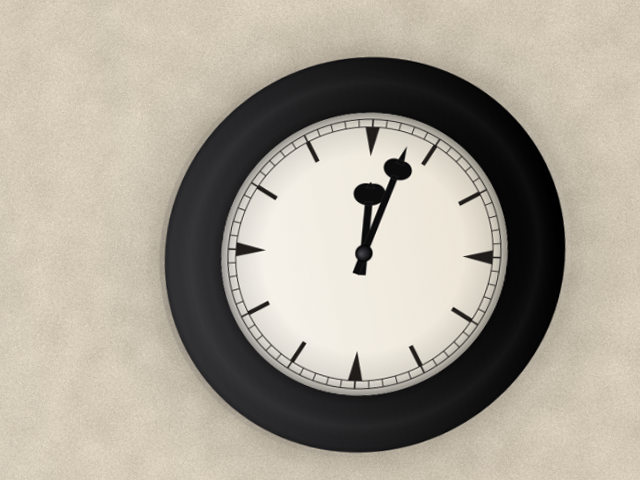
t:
12,03
